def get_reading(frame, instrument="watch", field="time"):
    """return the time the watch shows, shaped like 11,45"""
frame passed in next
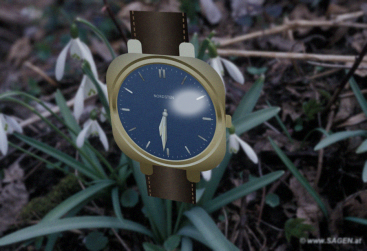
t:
6,31
